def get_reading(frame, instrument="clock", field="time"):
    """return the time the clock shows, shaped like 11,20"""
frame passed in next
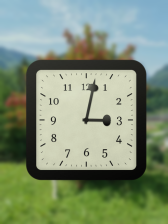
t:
3,02
